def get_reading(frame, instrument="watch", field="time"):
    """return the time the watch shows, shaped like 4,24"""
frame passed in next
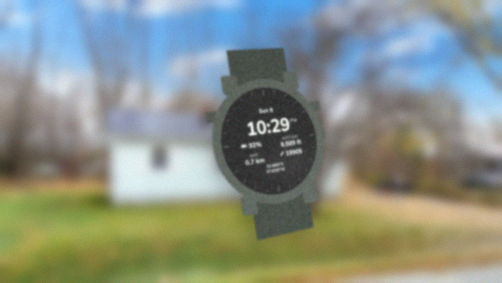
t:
10,29
